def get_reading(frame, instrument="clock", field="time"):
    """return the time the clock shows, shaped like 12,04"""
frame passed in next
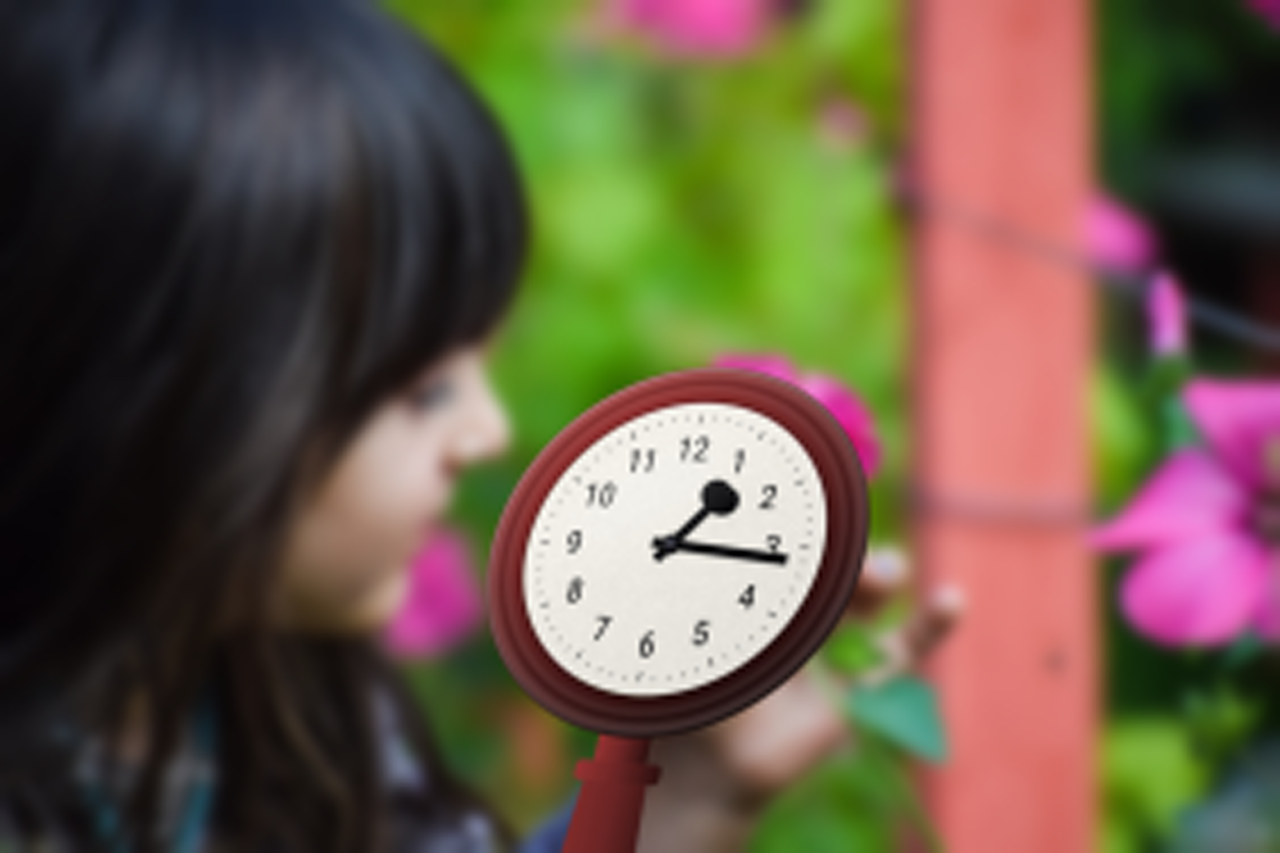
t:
1,16
